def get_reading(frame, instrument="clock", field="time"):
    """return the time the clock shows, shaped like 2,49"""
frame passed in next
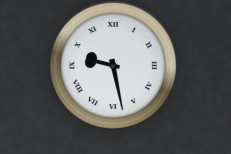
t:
9,28
